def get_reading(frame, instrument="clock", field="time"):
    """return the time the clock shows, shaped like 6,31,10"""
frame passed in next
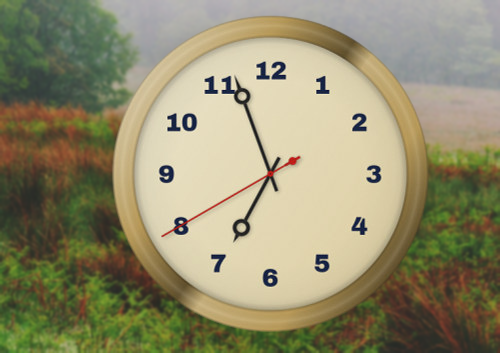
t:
6,56,40
